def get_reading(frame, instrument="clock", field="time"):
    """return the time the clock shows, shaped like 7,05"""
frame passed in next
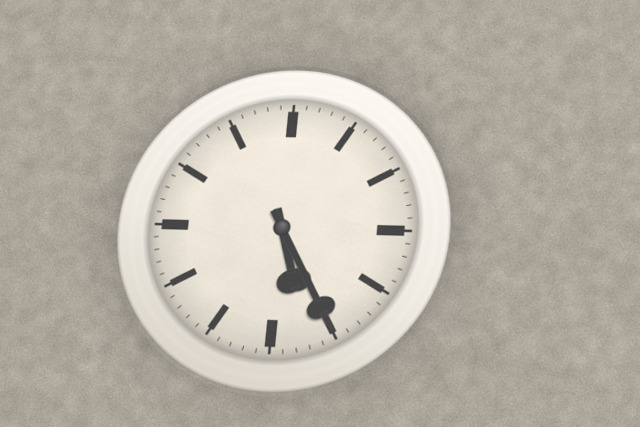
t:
5,25
